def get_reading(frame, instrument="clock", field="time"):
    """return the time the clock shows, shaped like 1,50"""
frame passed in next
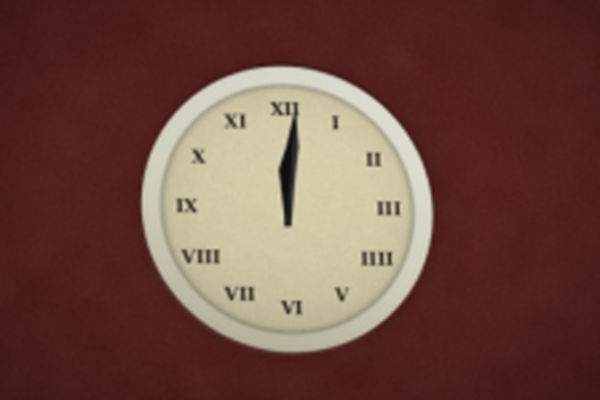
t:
12,01
